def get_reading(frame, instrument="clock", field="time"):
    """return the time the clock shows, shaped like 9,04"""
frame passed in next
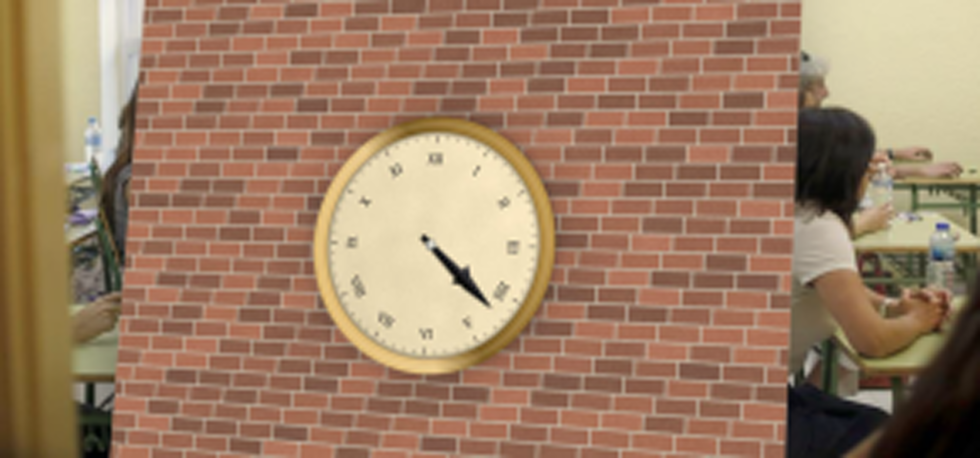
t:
4,22
